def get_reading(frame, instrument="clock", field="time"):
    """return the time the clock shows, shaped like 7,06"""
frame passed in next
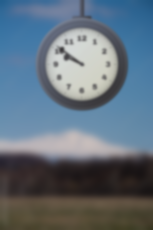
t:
9,51
